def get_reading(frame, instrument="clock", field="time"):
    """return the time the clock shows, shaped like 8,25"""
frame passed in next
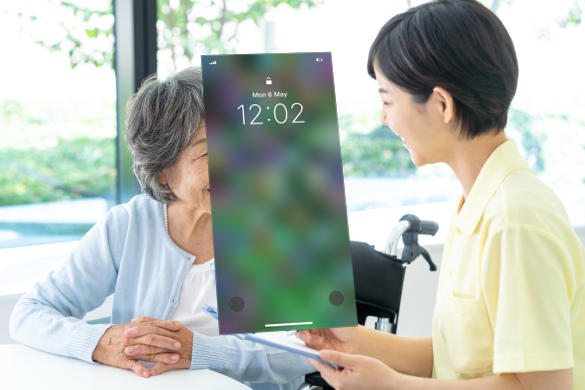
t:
12,02
